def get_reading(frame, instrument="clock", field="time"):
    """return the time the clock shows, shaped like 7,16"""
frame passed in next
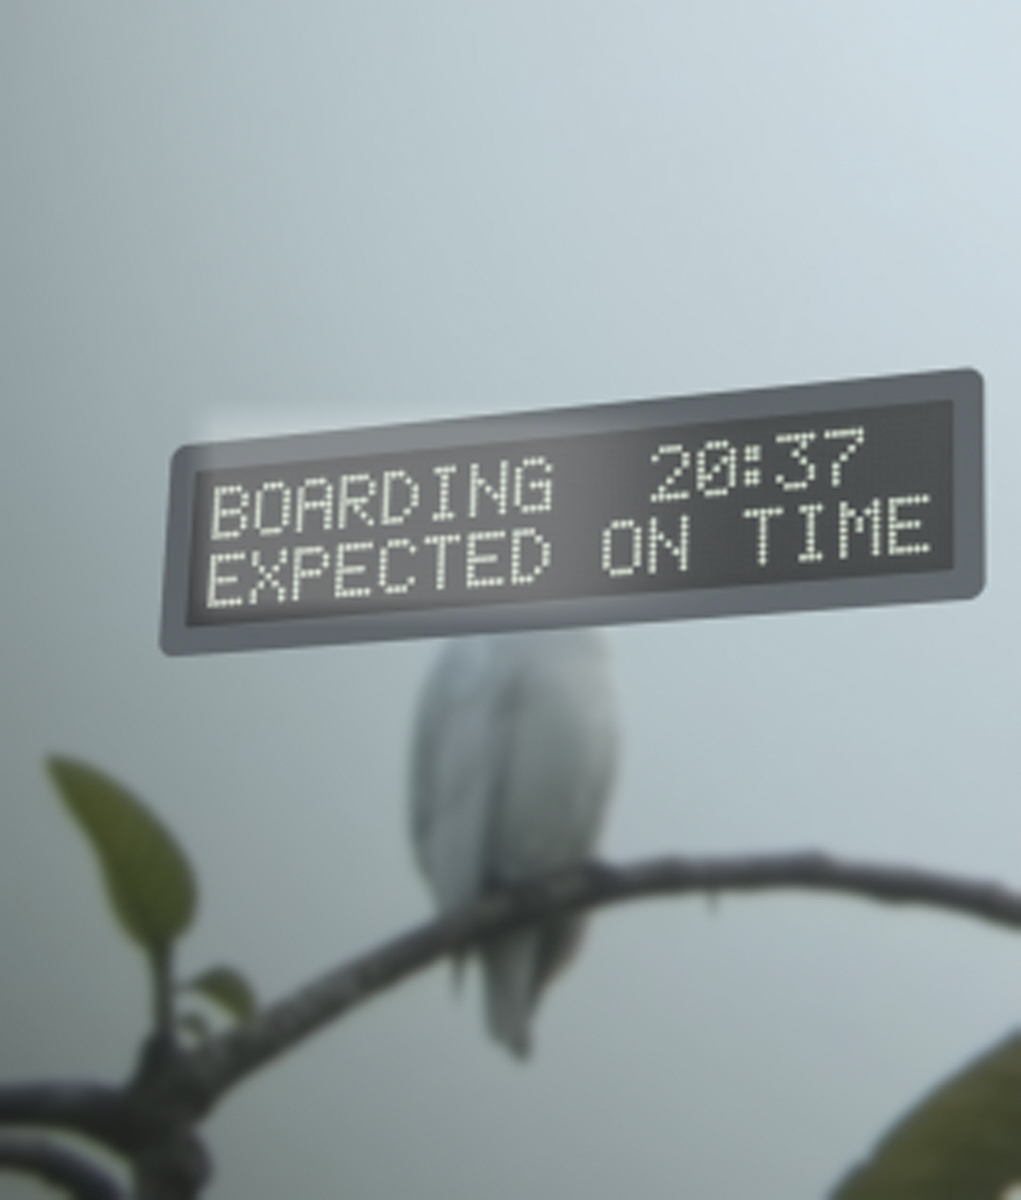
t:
20,37
